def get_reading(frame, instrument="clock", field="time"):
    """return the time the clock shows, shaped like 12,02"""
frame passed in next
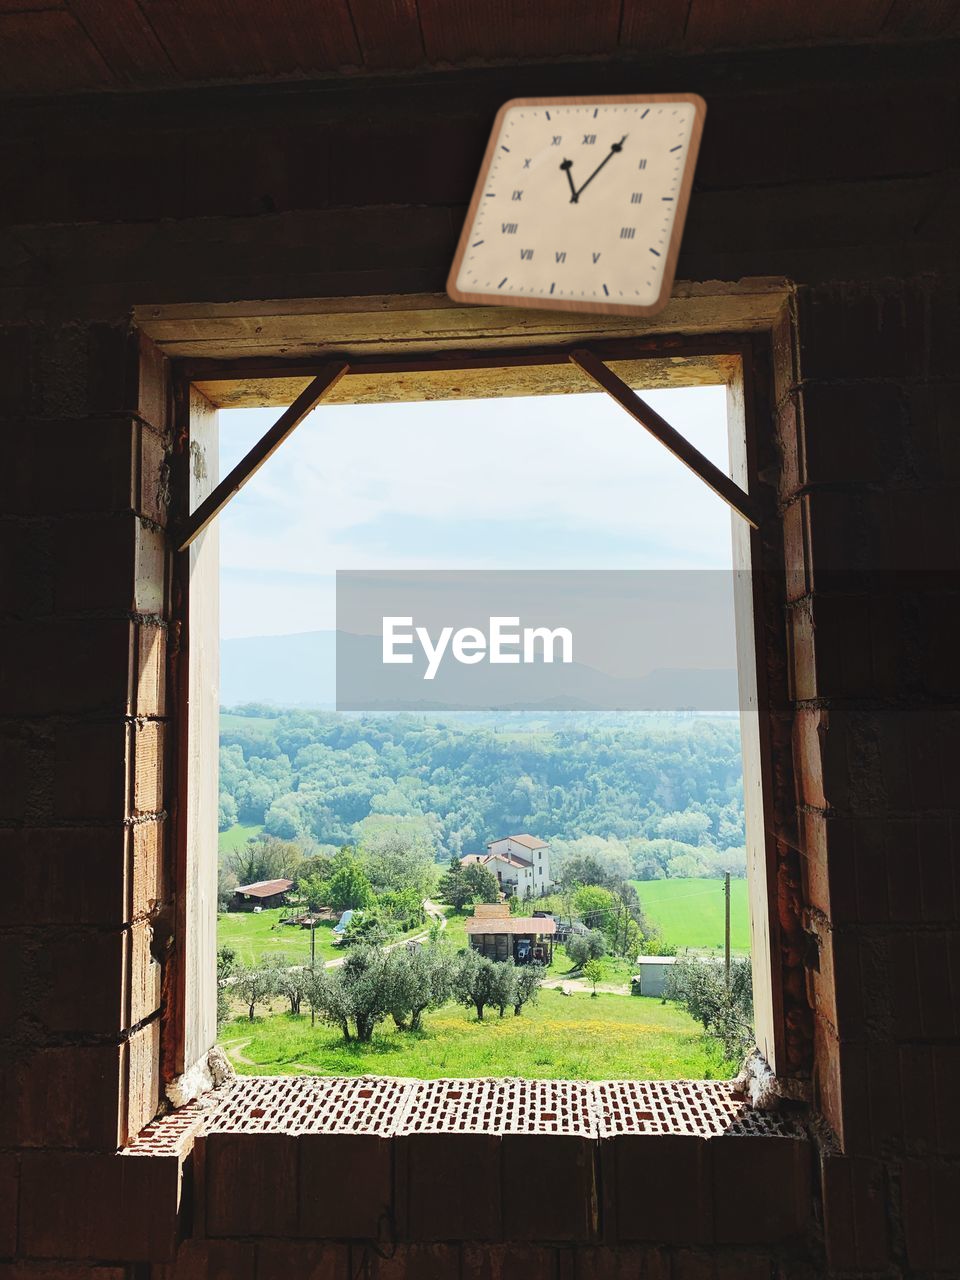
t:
11,05
